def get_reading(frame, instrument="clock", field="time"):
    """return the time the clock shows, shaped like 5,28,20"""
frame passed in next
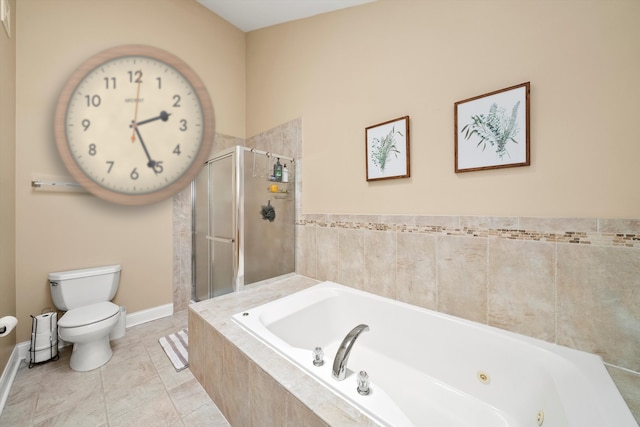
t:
2,26,01
